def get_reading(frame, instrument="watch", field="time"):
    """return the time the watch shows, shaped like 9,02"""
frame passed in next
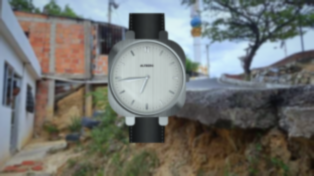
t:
6,44
